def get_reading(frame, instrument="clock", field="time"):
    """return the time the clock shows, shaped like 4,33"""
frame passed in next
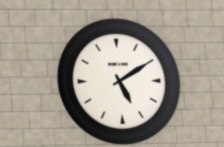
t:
5,10
